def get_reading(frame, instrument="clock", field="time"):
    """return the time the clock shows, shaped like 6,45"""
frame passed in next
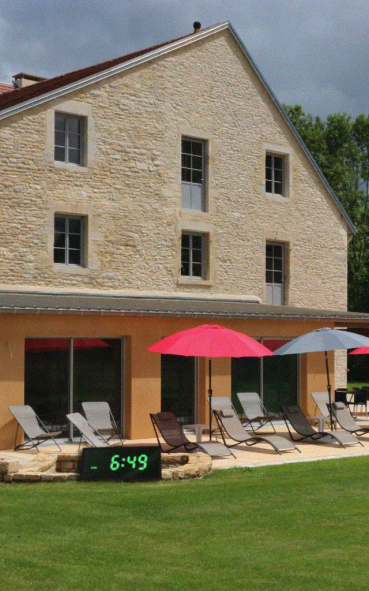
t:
6,49
